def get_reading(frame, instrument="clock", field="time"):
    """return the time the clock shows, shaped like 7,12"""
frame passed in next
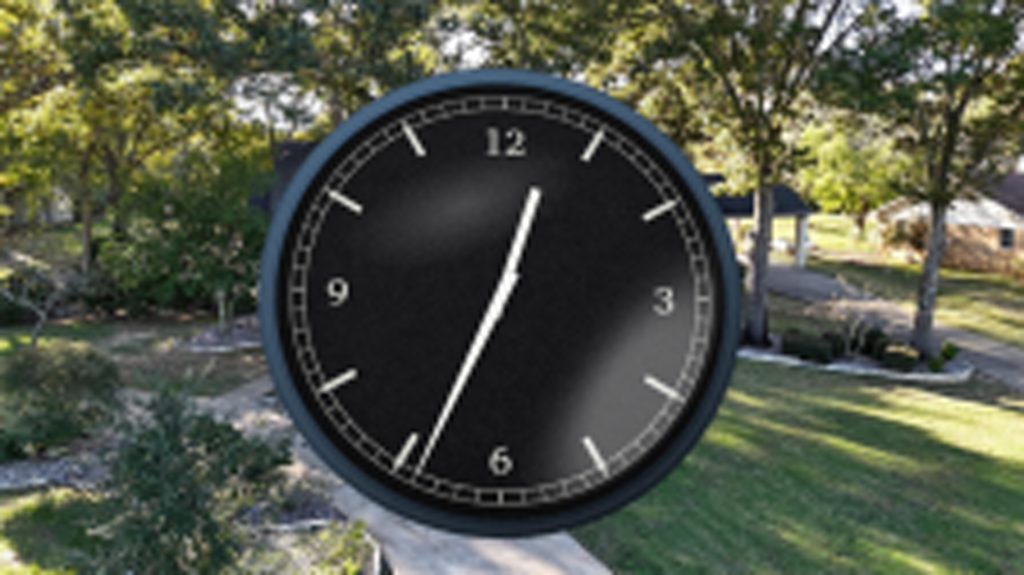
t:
12,34
